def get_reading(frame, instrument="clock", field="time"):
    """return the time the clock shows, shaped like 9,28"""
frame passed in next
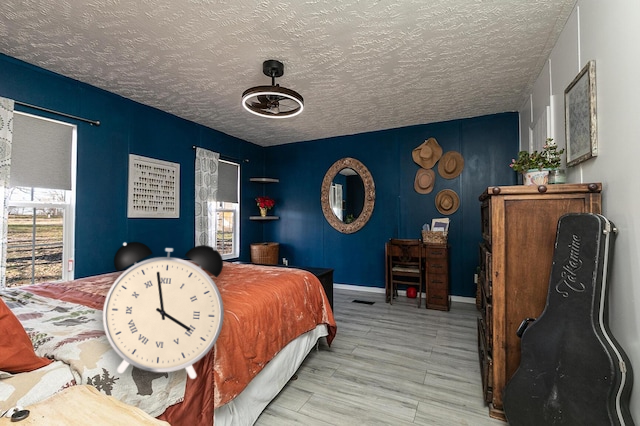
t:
3,58
